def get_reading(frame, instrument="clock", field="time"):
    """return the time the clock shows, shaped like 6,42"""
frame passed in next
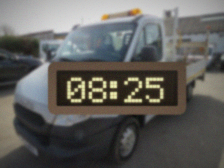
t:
8,25
